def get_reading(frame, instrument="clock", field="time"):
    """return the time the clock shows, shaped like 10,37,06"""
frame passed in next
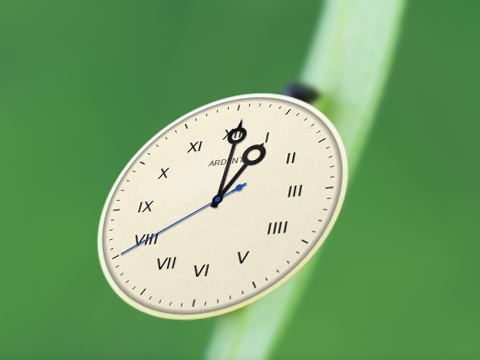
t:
1,00,40
